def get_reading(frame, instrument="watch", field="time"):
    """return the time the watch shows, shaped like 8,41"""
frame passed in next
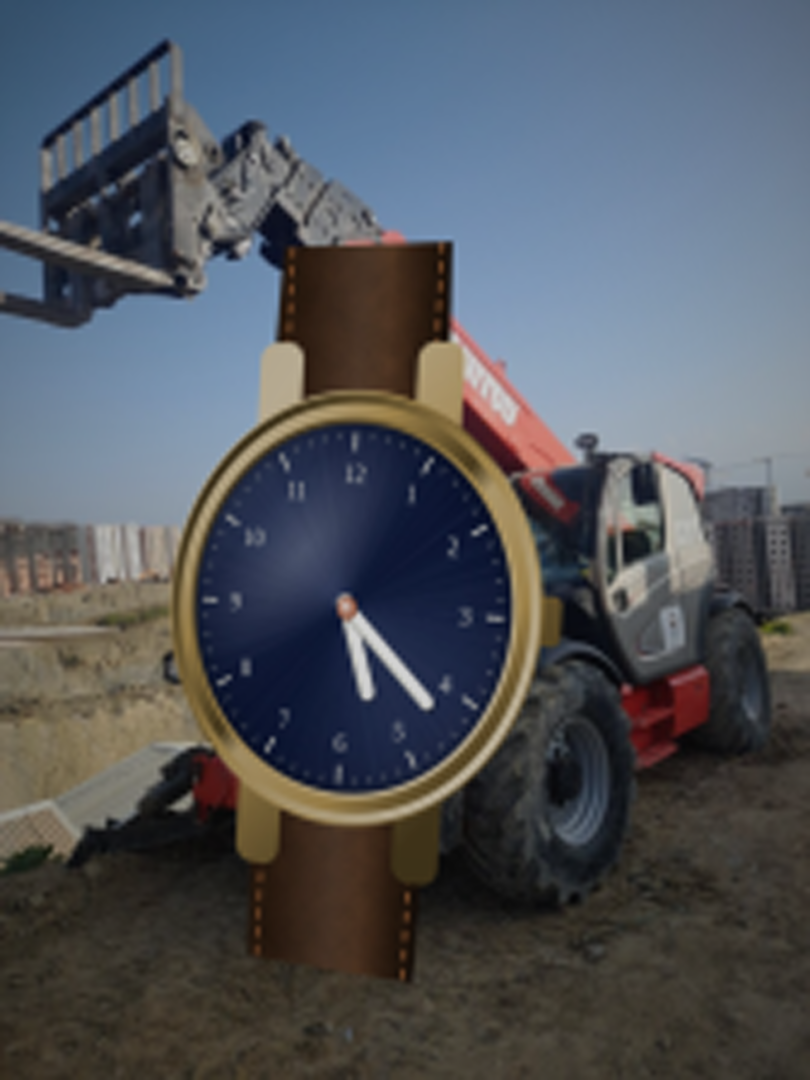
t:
5,22
